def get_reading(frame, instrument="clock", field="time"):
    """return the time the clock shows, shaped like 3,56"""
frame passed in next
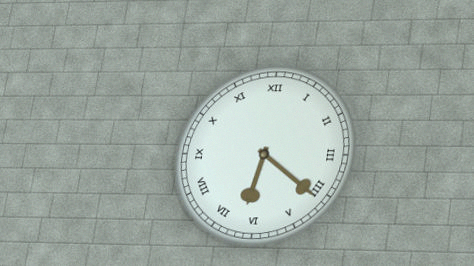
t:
6,21
